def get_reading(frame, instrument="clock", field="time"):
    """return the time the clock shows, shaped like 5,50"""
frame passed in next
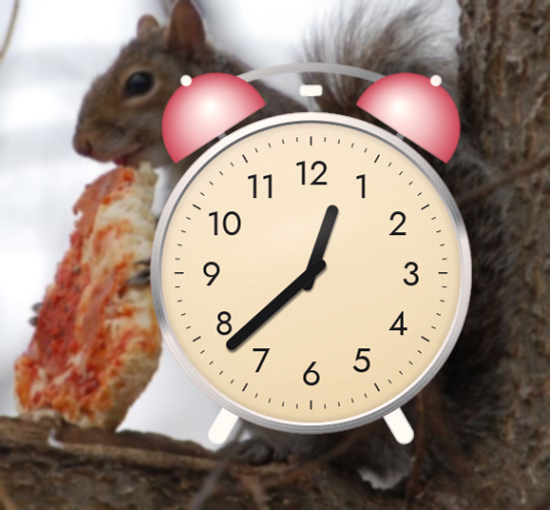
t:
12,38
